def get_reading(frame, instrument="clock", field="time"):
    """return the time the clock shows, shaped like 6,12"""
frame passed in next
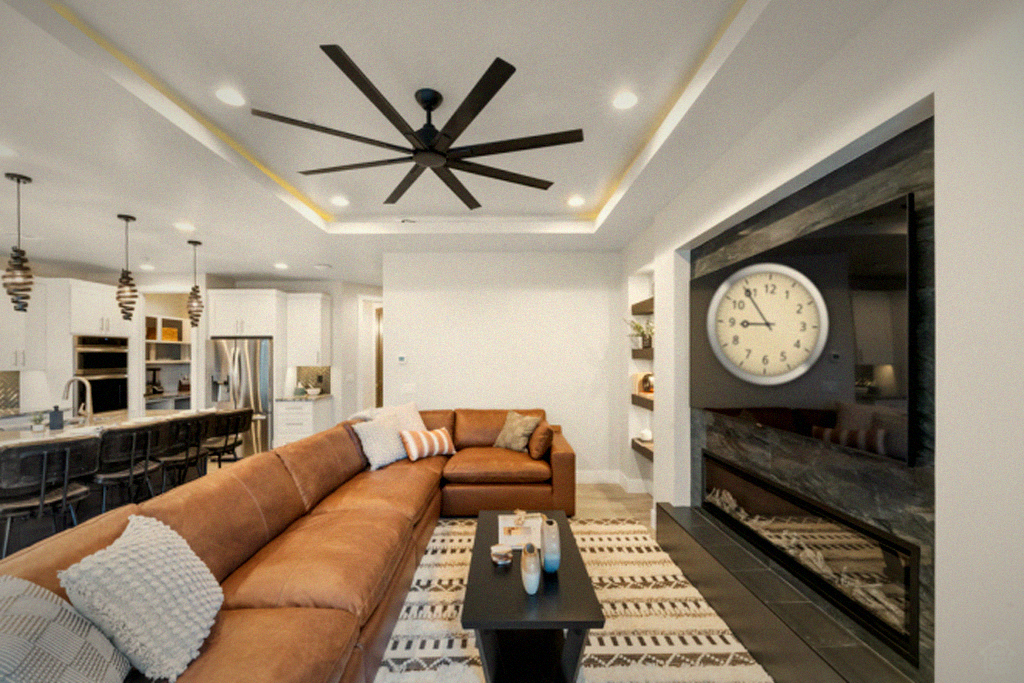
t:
8,54
